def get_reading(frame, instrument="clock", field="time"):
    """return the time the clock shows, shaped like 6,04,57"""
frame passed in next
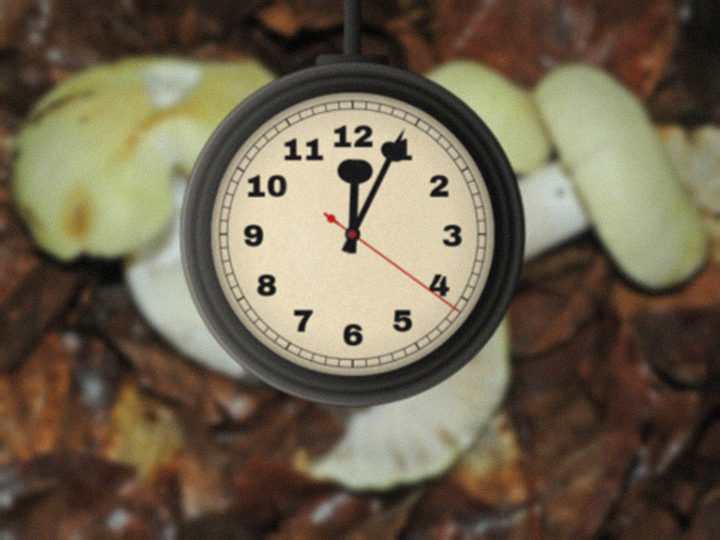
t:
12,04,21
